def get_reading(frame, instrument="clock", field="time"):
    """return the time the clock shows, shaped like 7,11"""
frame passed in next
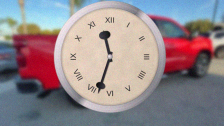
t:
11,33
